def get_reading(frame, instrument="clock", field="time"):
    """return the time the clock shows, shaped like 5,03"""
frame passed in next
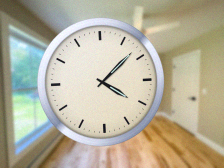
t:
4,08
